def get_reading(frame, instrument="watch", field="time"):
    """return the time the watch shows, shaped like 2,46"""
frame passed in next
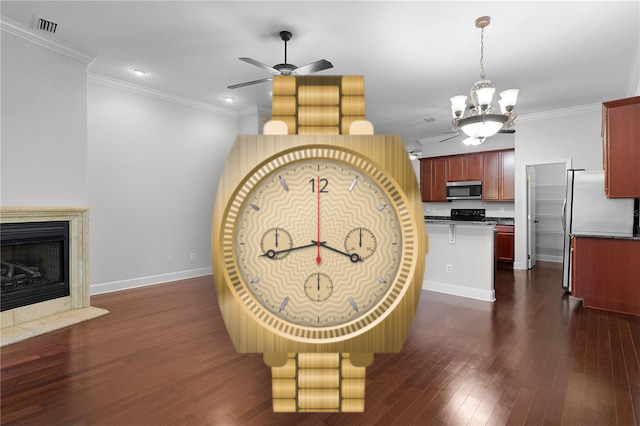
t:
3,43
